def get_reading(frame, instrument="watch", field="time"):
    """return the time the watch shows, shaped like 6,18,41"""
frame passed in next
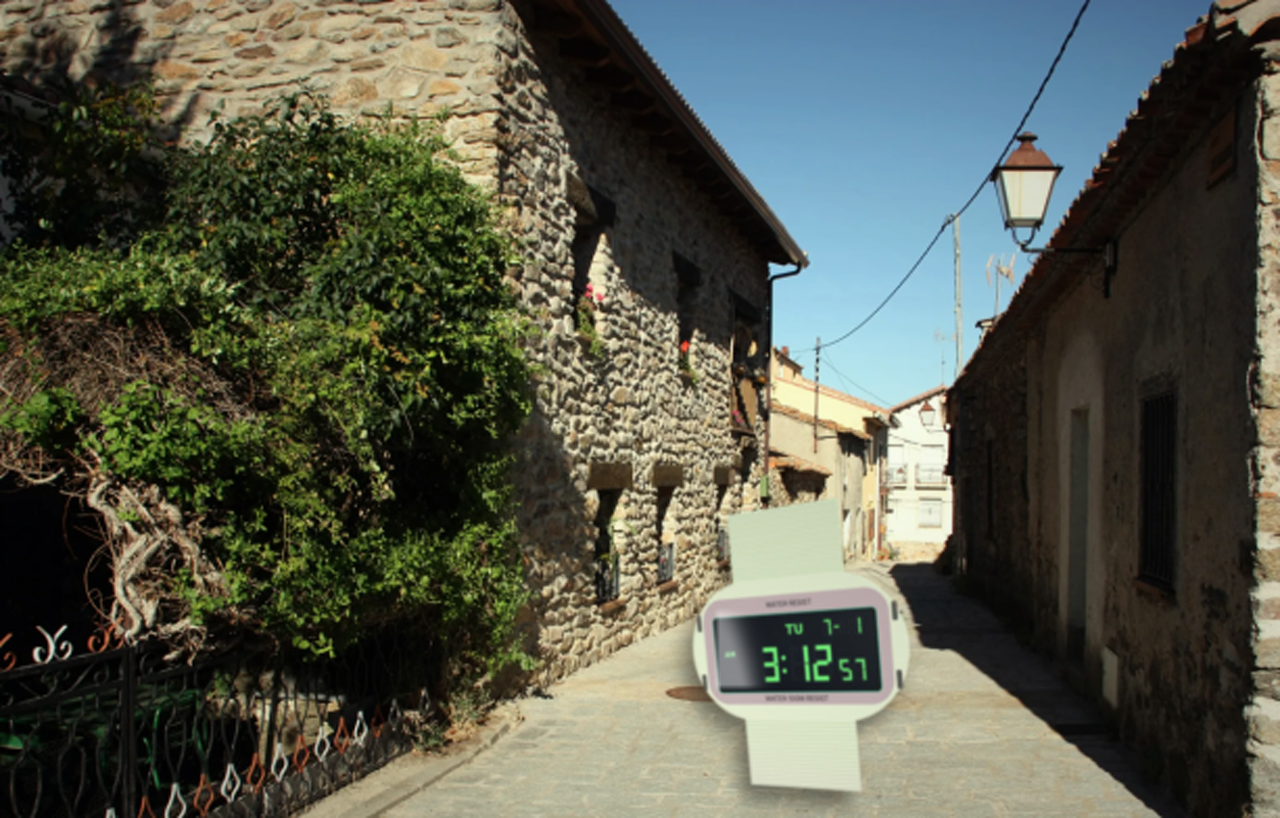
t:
3,12,57
